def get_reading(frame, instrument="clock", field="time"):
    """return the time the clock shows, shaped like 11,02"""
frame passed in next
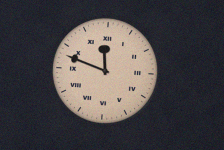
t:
11,48
